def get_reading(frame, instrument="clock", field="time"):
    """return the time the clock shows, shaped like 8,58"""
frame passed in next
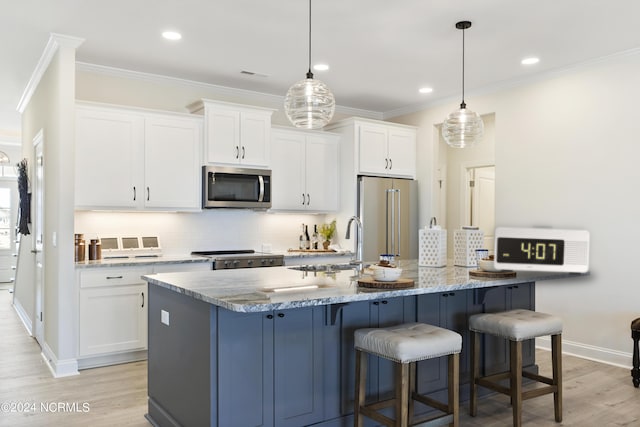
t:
4,07
